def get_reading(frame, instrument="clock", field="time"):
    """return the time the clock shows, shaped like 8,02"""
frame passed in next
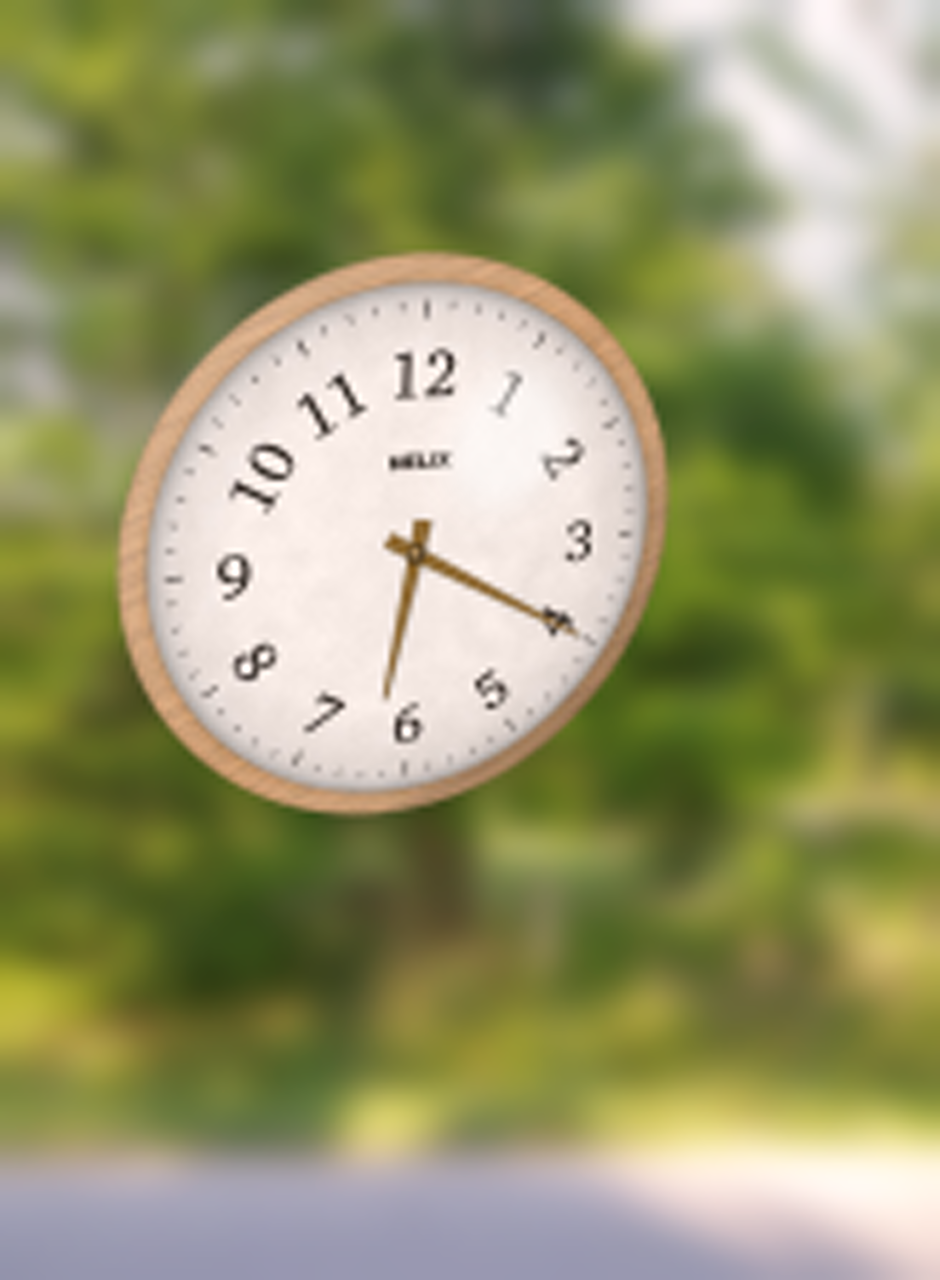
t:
6,20
